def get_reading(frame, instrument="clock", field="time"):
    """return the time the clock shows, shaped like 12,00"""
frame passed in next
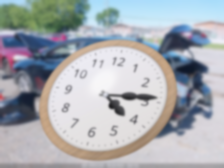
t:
4,14
